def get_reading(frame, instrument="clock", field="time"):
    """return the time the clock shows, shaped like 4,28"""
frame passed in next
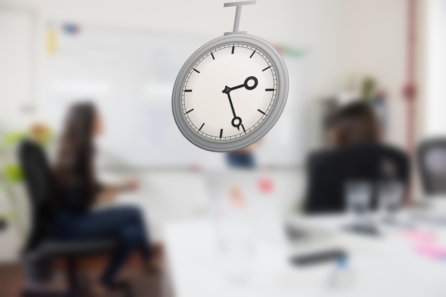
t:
2,26
